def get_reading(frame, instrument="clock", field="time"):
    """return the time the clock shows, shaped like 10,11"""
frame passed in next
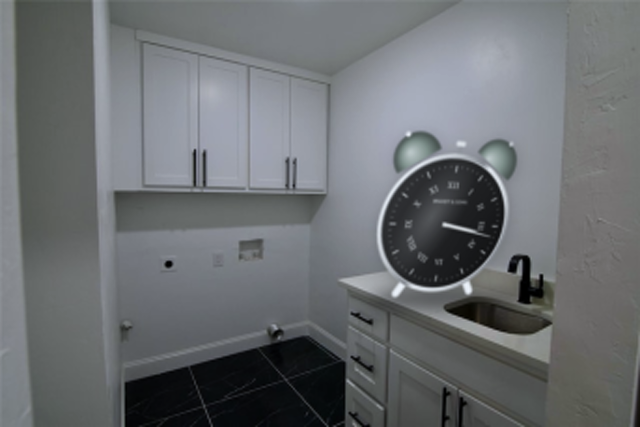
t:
3,17
